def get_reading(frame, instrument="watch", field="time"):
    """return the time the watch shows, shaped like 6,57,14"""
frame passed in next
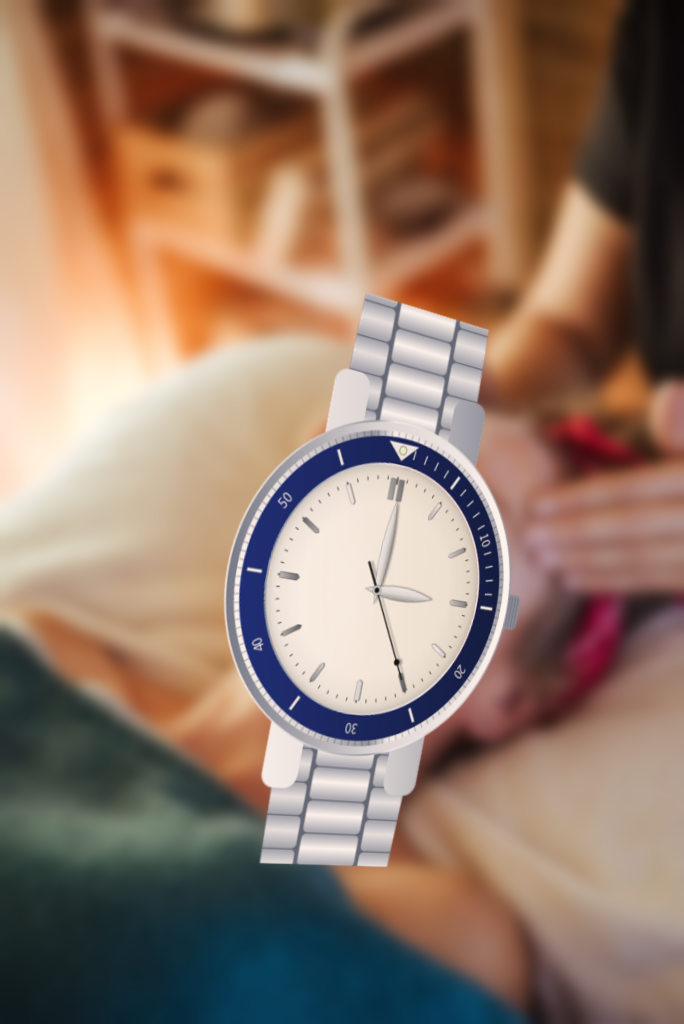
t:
3,00,25
